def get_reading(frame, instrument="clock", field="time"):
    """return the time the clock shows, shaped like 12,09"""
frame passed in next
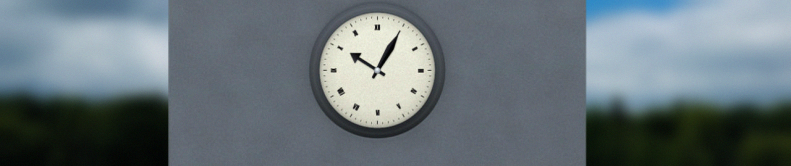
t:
10,05
